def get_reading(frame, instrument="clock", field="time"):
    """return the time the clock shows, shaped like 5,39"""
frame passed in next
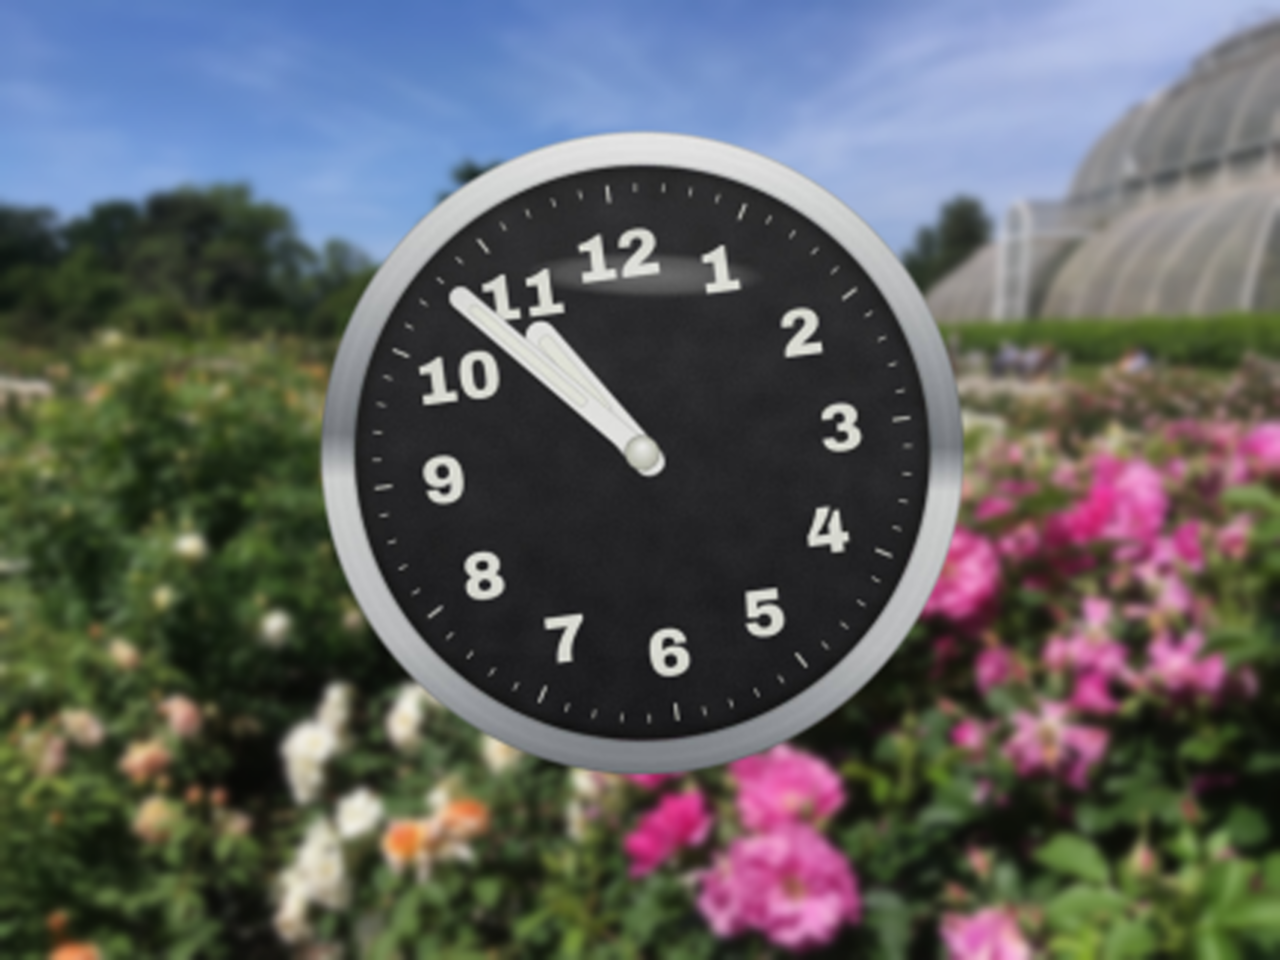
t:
10,53
